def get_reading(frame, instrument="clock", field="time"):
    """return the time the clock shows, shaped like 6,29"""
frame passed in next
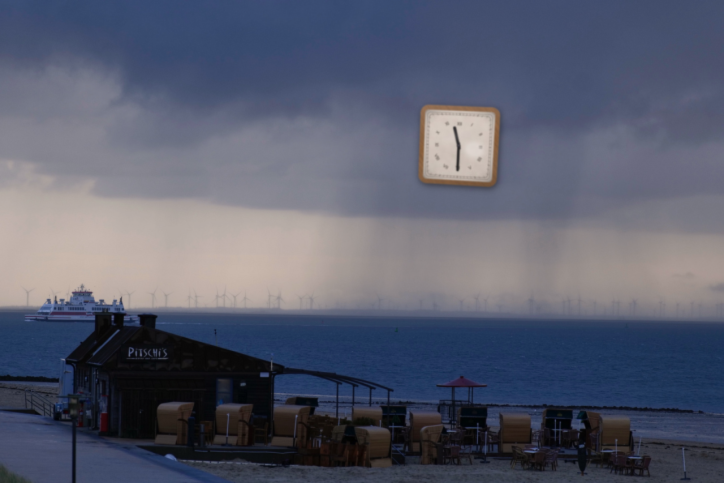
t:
11,30
